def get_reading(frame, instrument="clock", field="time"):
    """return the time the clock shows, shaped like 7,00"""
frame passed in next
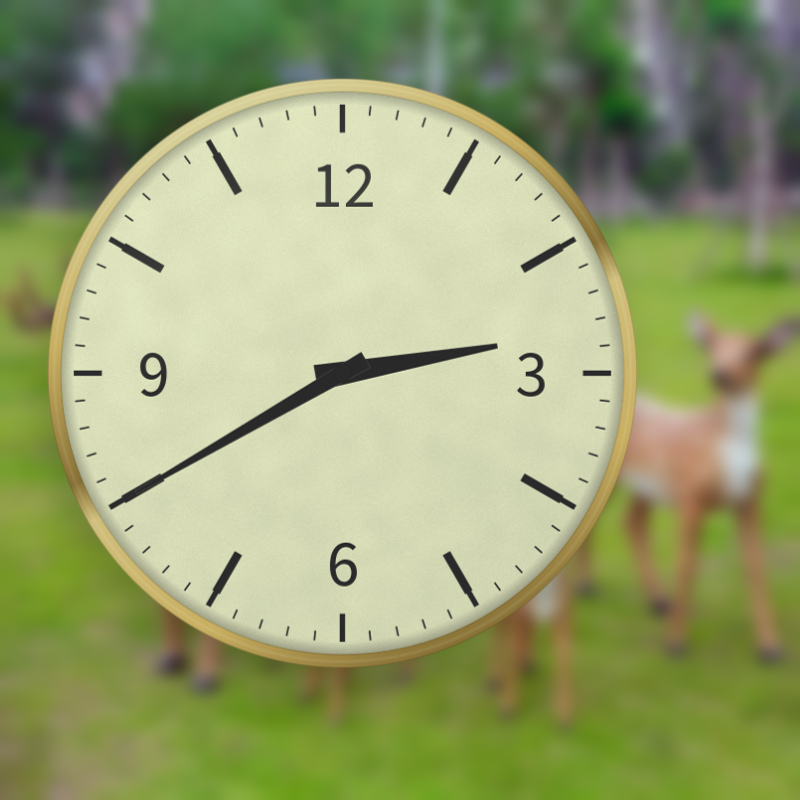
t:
2,40
